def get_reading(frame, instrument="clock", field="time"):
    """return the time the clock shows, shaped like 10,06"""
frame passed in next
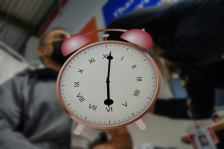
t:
6,01
